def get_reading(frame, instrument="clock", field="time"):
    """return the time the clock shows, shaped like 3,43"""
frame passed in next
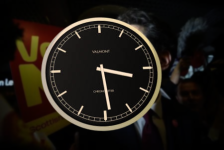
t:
3,29
